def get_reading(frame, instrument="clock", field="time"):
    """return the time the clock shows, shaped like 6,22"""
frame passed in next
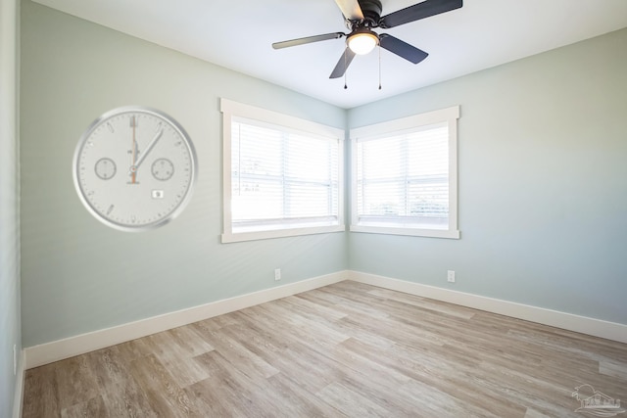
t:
12,06
